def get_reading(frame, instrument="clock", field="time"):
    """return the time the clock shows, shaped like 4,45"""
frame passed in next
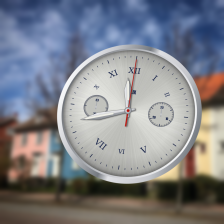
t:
11,42
